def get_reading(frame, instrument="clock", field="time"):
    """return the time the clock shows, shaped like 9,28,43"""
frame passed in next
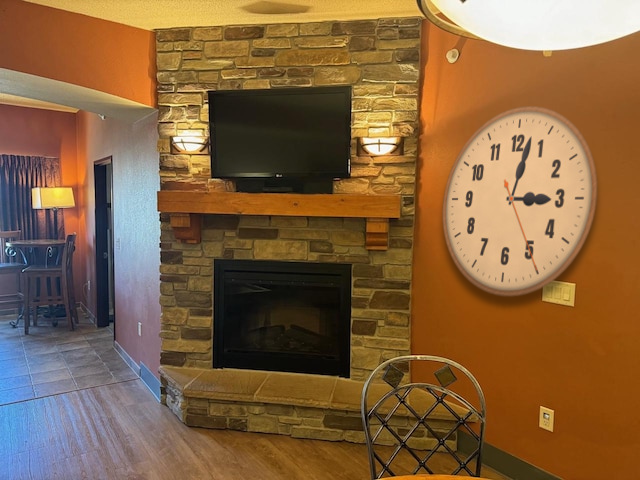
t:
3,02,25
